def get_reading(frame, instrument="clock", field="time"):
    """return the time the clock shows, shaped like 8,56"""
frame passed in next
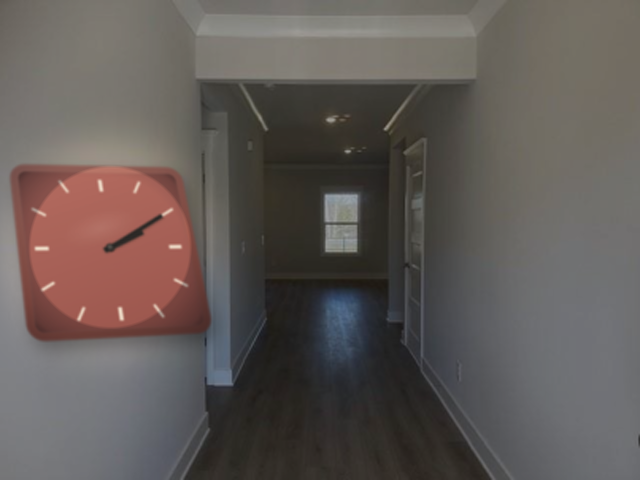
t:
2,10
